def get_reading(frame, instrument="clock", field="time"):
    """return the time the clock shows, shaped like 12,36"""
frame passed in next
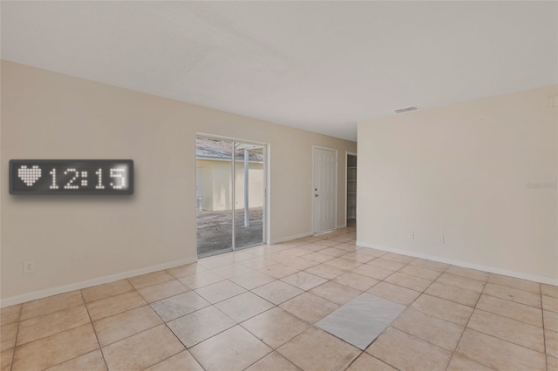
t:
12,15
